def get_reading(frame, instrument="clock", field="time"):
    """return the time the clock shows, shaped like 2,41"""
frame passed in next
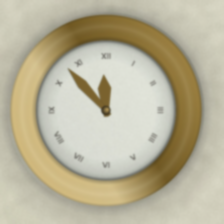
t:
11,53
